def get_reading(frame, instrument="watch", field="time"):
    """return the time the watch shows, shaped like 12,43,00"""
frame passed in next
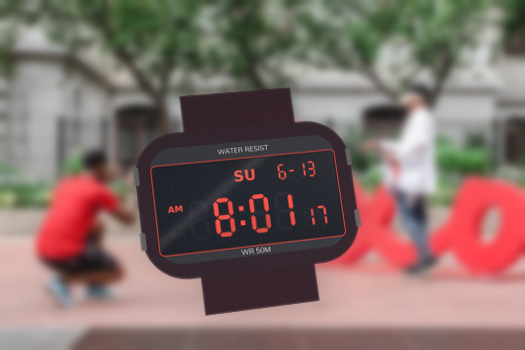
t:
8,01,17
